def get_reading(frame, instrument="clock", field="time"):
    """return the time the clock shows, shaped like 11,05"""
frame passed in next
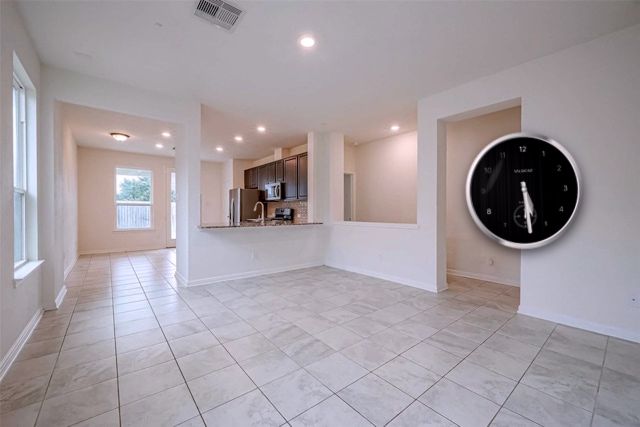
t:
5,29
